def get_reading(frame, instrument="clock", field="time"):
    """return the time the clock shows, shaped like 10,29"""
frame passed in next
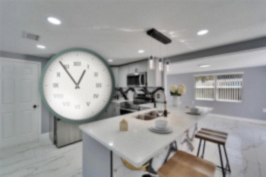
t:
12,54
